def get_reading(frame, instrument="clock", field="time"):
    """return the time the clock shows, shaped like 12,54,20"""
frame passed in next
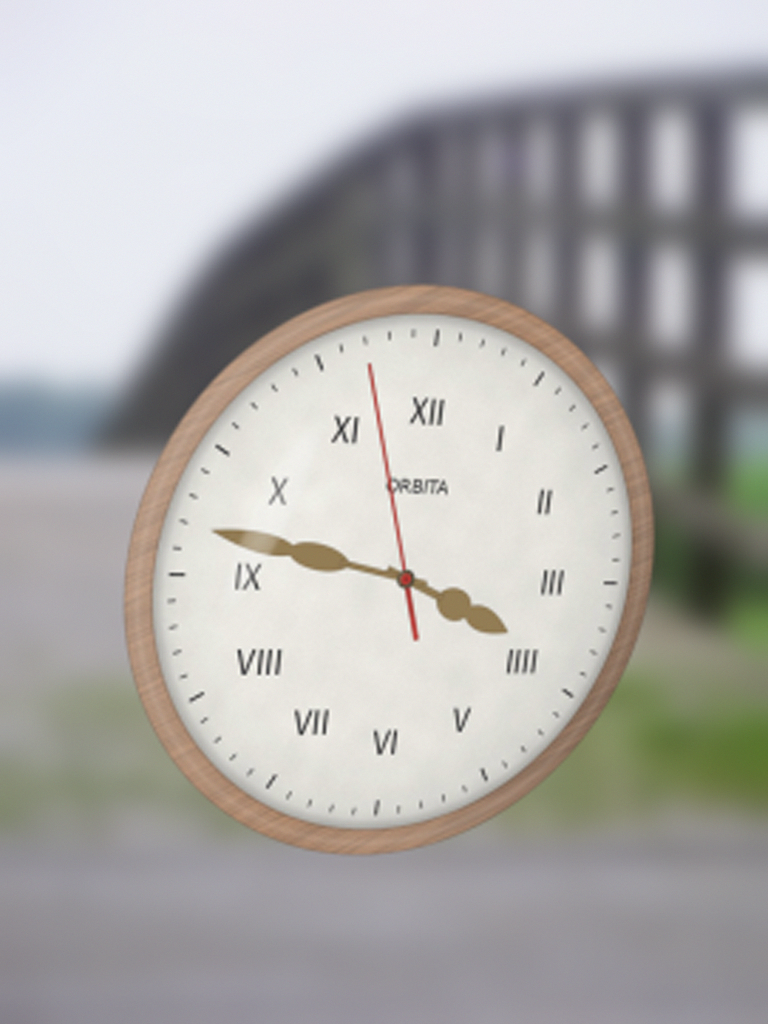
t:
3,46,57
